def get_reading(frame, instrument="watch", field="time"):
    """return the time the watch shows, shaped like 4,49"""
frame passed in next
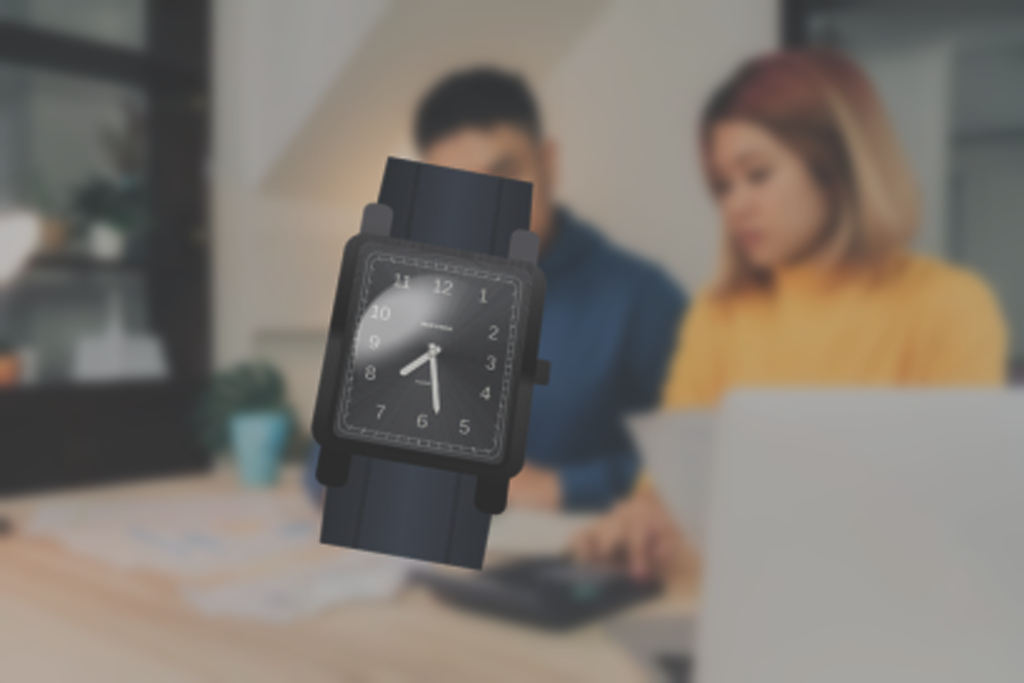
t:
7,28
